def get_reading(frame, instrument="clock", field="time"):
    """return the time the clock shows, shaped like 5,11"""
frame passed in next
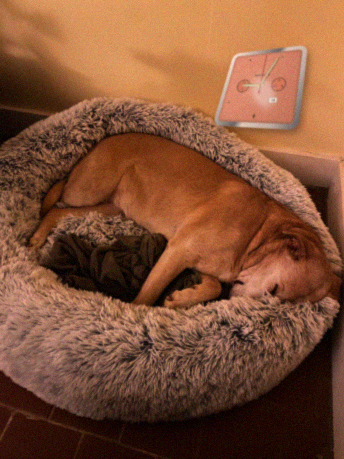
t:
9,04
